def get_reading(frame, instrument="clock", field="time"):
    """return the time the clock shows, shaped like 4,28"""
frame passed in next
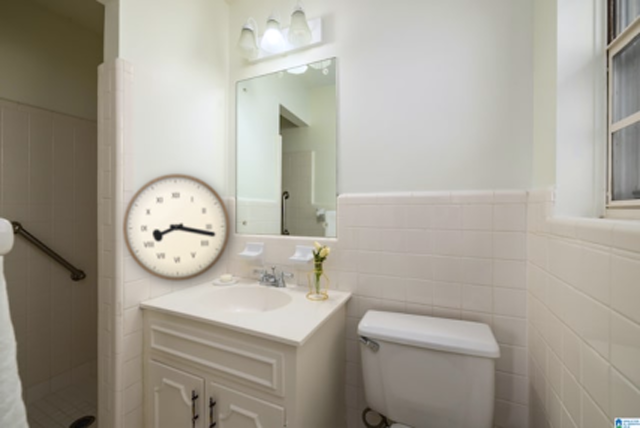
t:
8,17
